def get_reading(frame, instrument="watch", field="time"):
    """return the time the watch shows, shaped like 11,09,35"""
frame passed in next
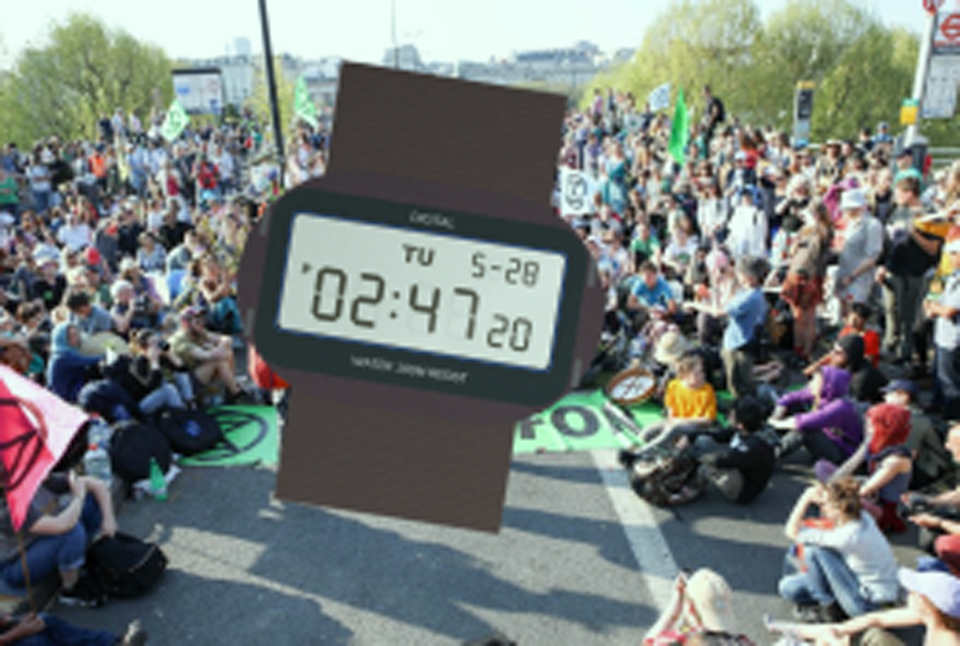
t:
2,47,20
